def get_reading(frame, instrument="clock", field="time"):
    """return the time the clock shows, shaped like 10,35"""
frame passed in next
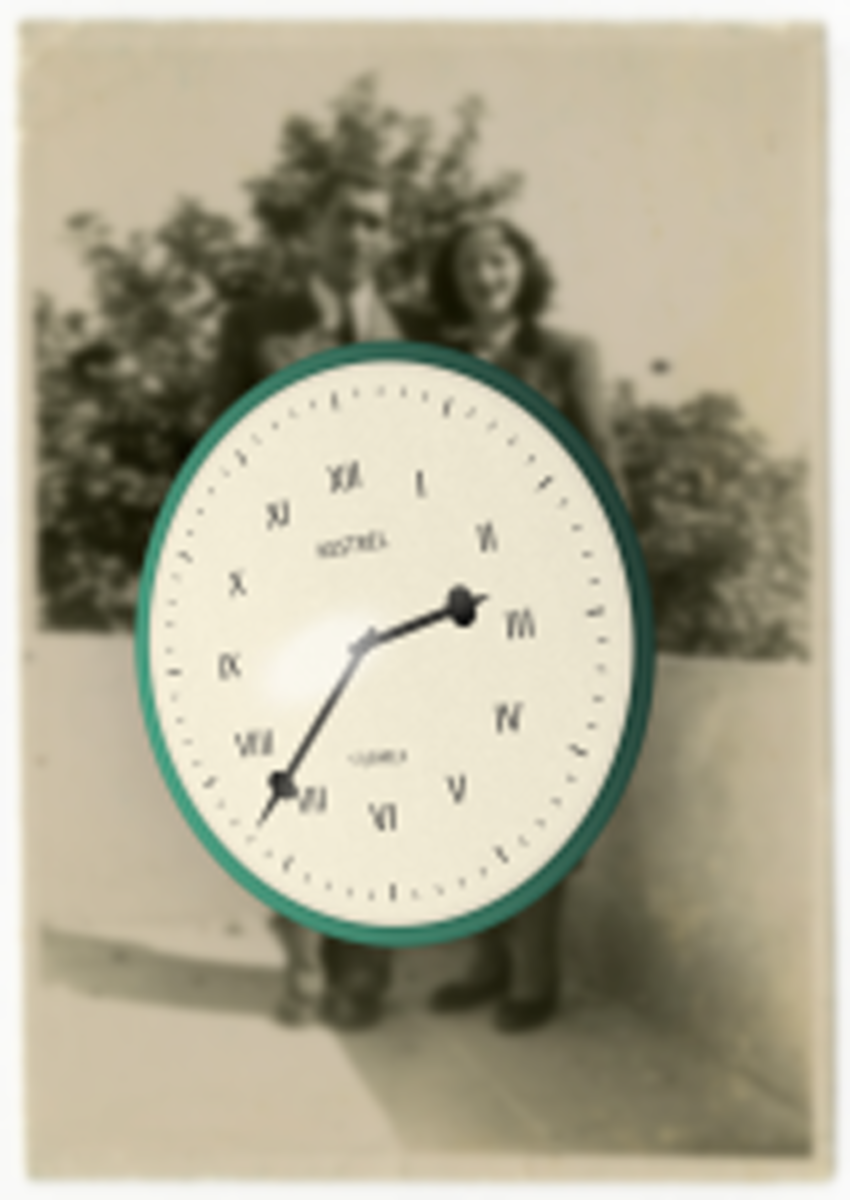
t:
2,37
